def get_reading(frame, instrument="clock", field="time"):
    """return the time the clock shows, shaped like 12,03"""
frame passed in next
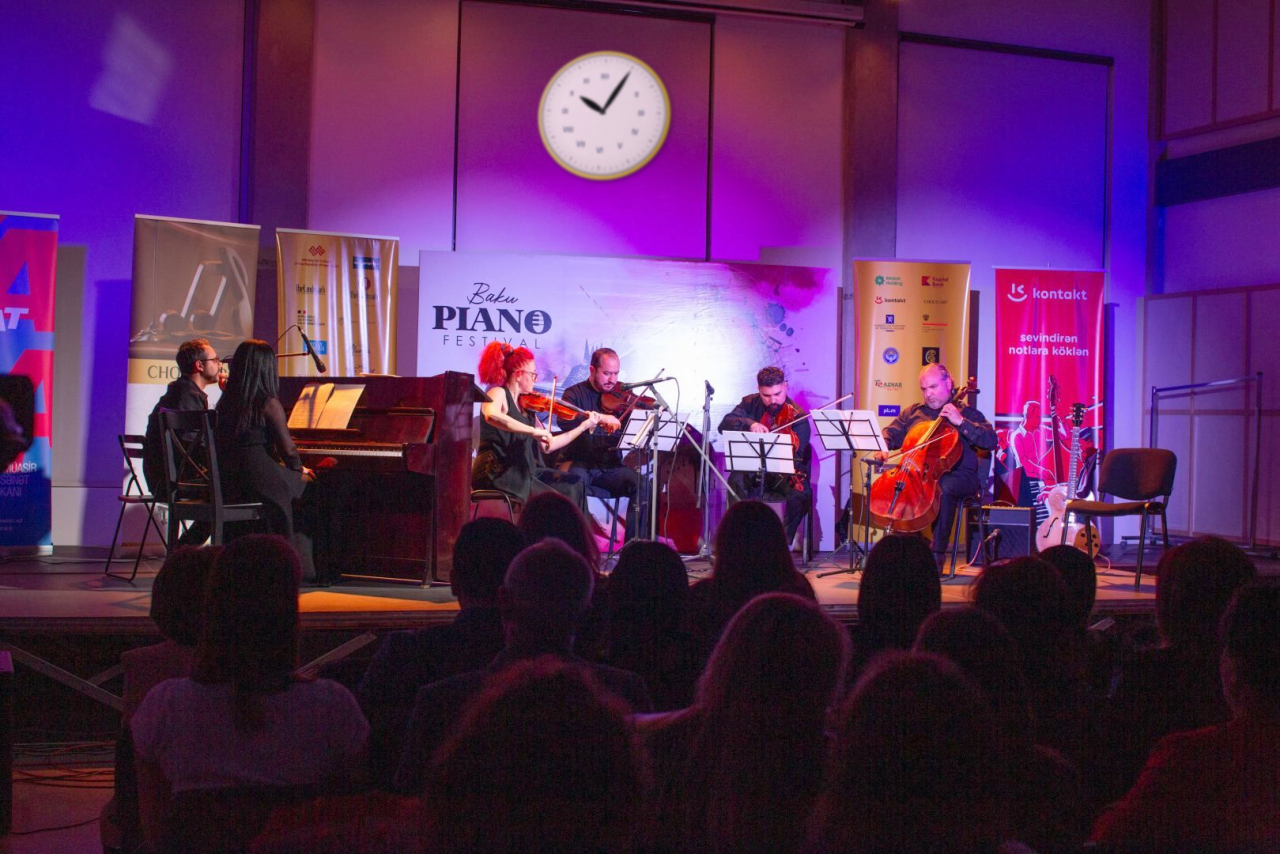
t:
10,05
